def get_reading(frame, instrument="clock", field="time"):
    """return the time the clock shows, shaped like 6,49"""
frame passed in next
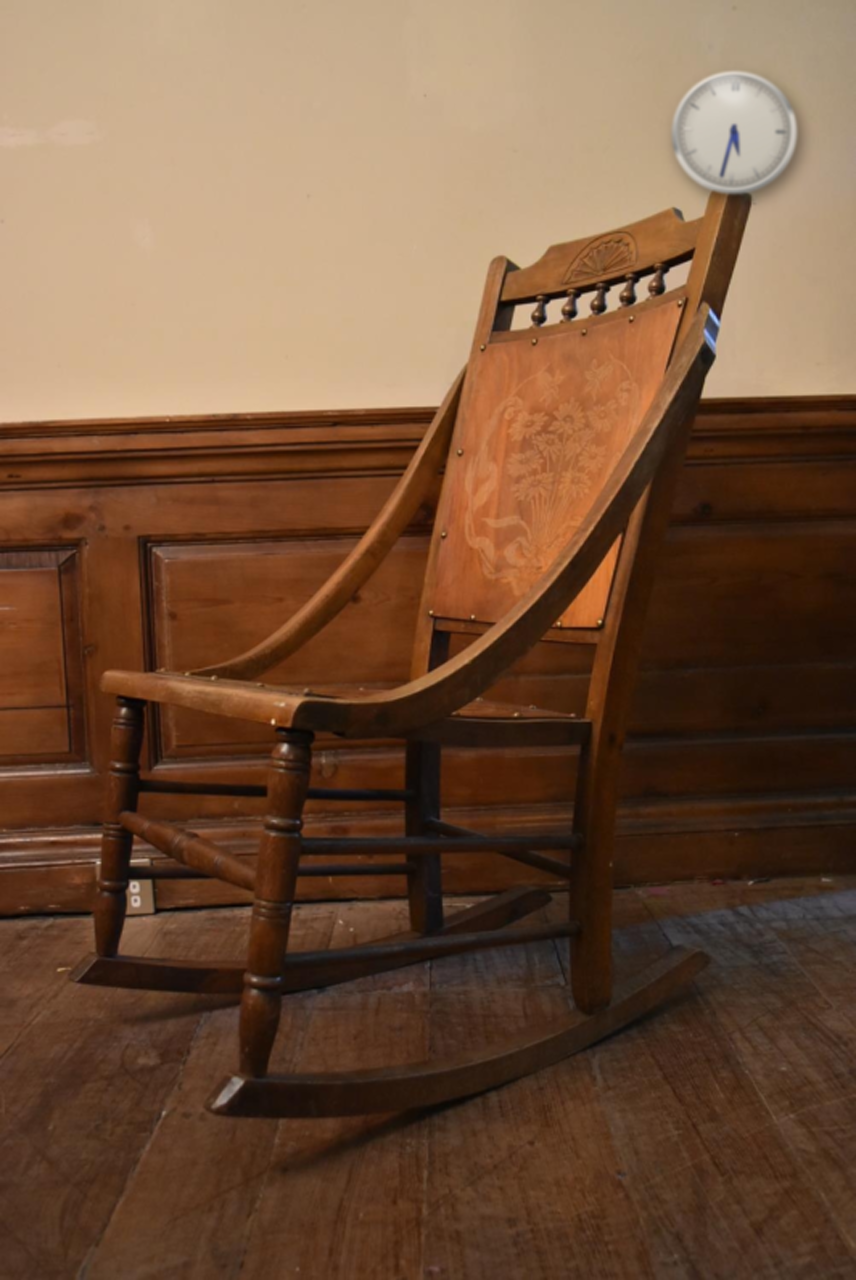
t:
5,32
